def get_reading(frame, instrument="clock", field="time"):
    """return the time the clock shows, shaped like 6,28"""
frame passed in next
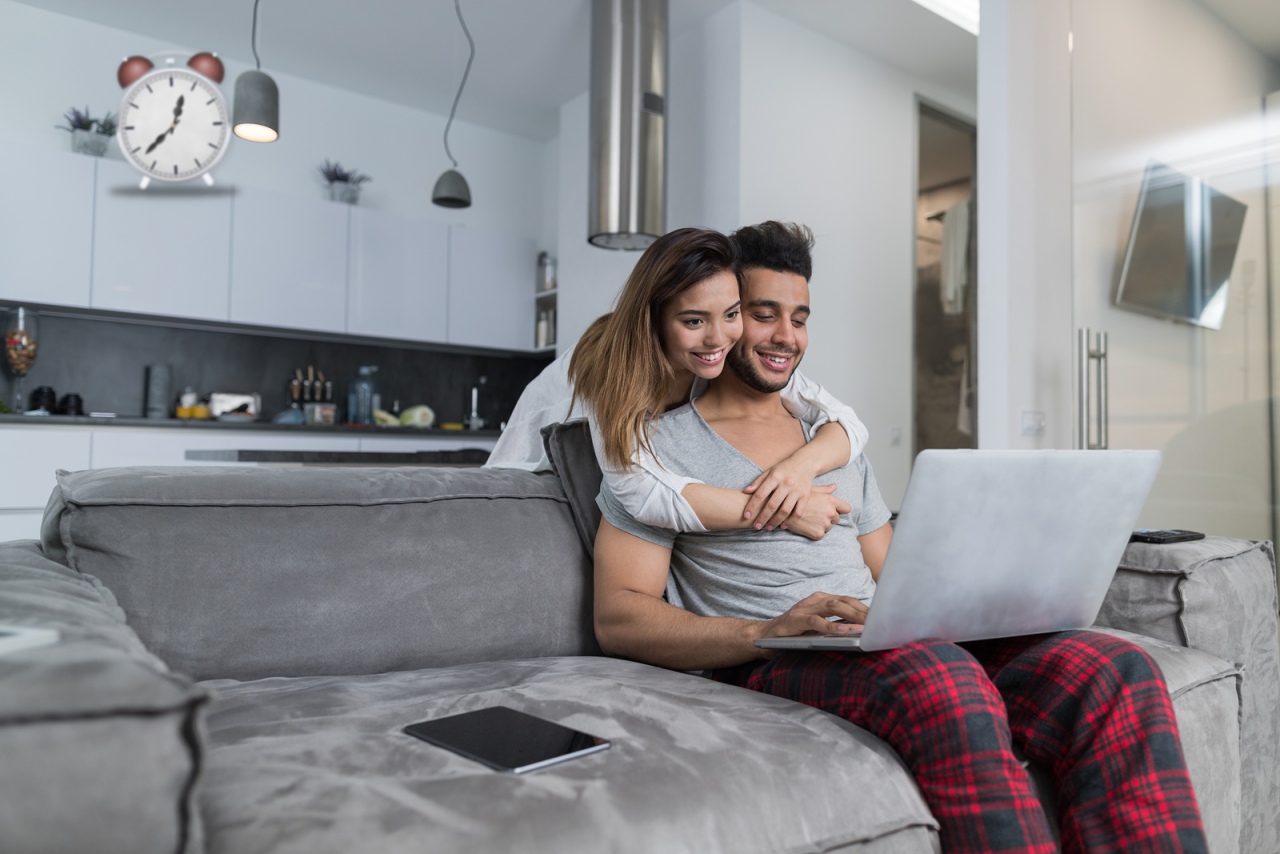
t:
12,38
